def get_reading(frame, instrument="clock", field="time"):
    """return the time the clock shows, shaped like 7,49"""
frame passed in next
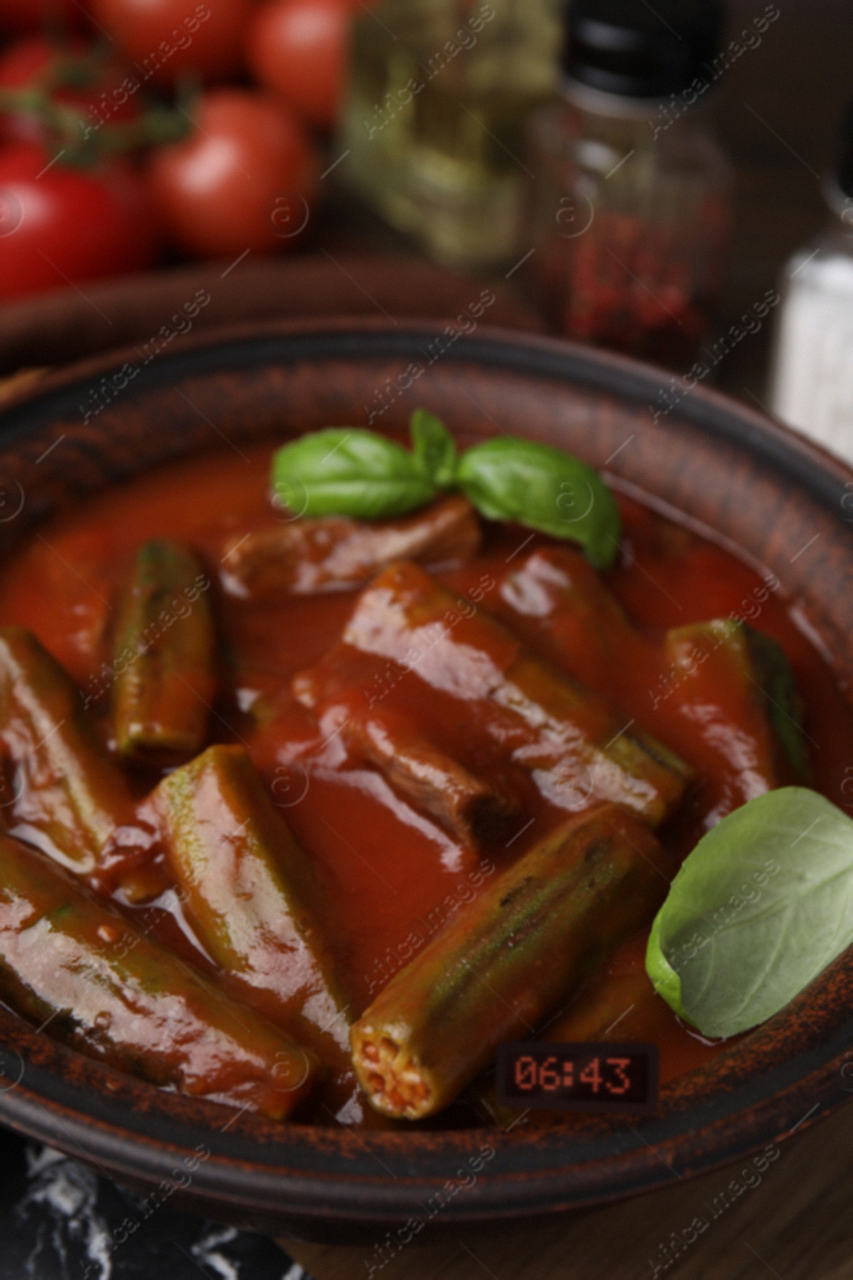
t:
6,43
